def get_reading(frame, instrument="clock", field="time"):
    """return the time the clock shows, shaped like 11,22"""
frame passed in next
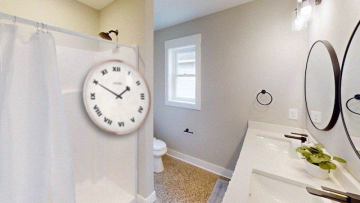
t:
1,50
